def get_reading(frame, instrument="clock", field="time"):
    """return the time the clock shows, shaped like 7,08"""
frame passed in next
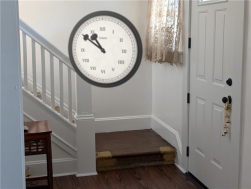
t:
10,51
